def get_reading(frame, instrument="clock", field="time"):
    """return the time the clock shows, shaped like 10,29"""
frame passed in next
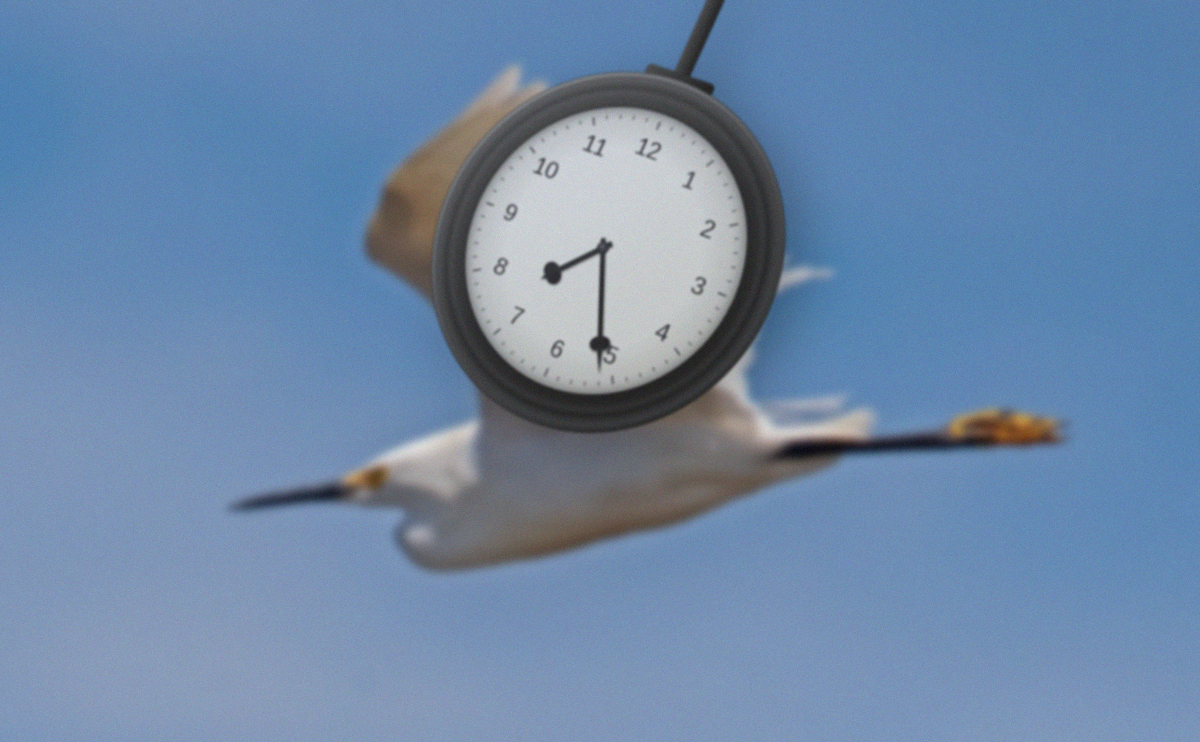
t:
7,26
